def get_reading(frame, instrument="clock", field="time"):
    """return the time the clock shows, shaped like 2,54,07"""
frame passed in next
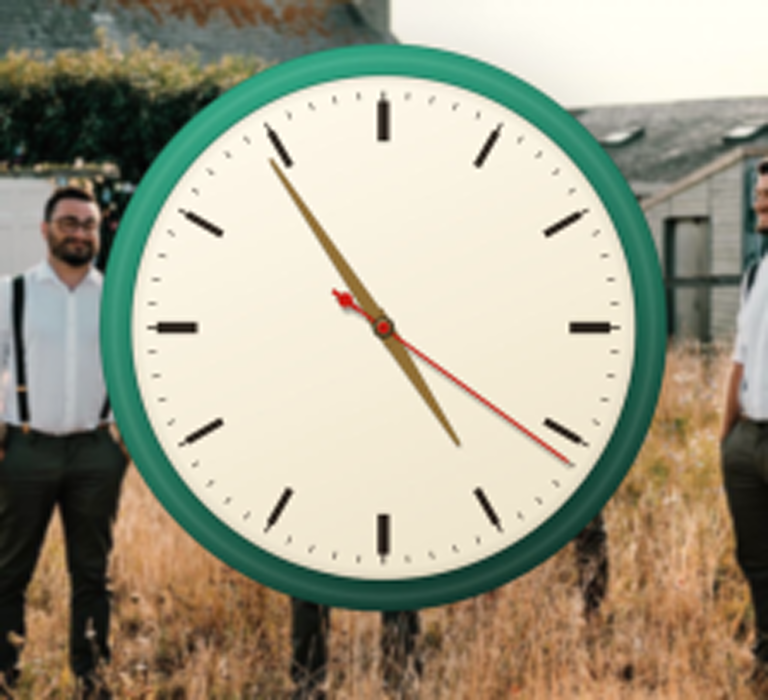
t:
4,54,21
